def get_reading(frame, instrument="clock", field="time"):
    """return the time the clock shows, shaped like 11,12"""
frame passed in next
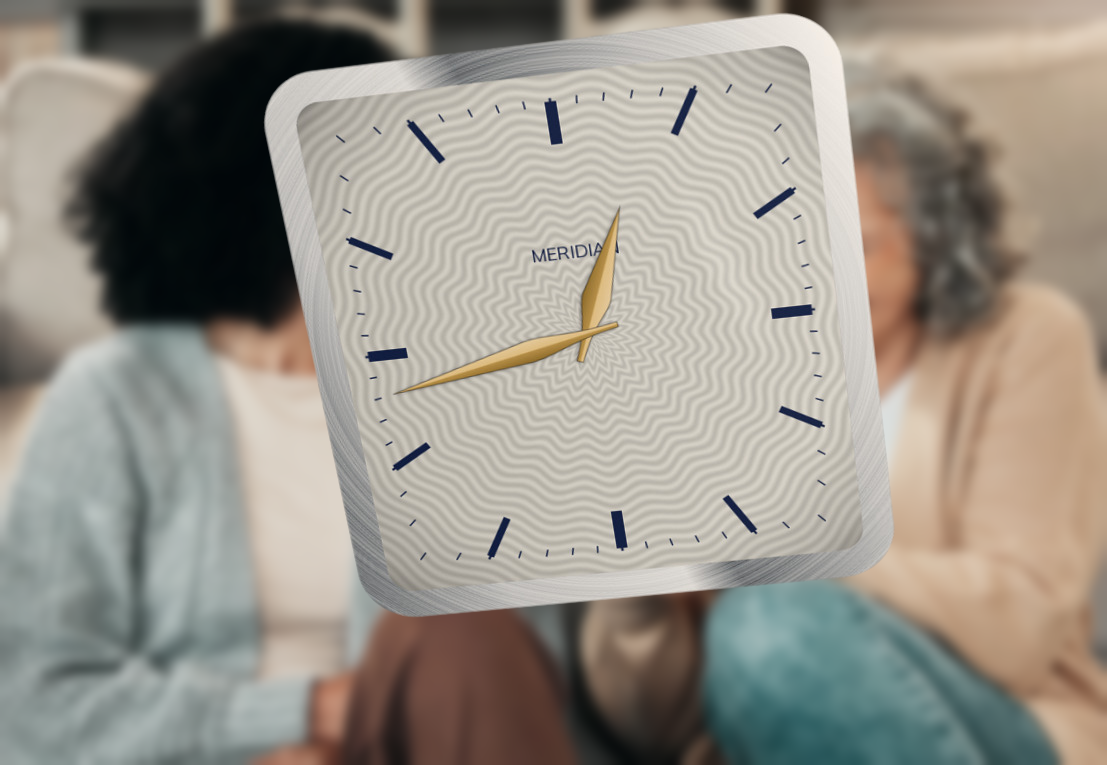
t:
12,43
